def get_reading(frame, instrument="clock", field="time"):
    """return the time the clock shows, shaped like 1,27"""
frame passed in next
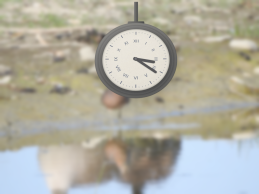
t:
3,21
